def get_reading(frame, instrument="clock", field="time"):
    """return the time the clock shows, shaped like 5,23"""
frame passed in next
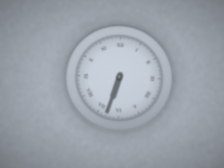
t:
6,33
